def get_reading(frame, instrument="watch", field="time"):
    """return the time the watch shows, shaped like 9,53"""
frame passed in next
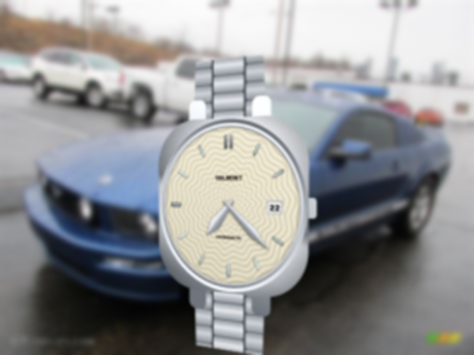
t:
7,22
